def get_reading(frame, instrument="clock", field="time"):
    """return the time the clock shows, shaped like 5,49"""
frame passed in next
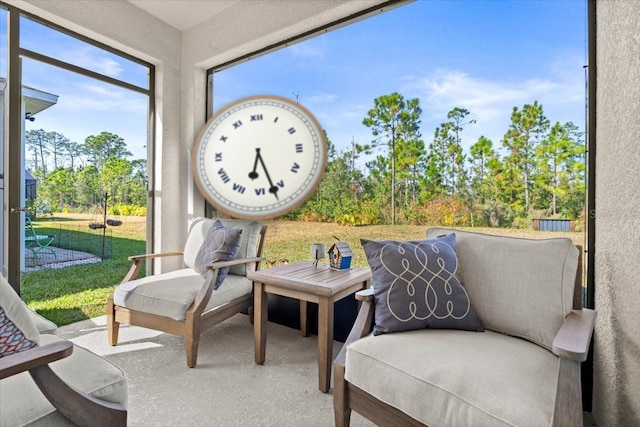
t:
6,27
